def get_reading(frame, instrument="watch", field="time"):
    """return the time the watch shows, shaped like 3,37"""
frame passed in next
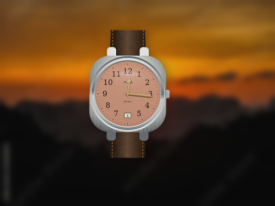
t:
12,16
